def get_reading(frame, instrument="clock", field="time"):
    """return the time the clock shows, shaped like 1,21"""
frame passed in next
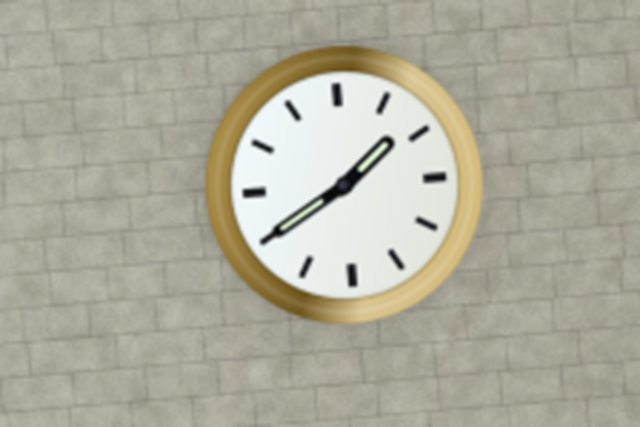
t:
1,40
